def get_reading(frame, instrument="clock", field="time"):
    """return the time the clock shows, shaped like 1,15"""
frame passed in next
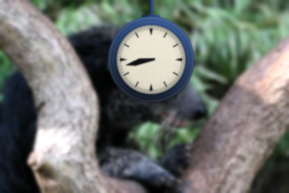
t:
8,43
